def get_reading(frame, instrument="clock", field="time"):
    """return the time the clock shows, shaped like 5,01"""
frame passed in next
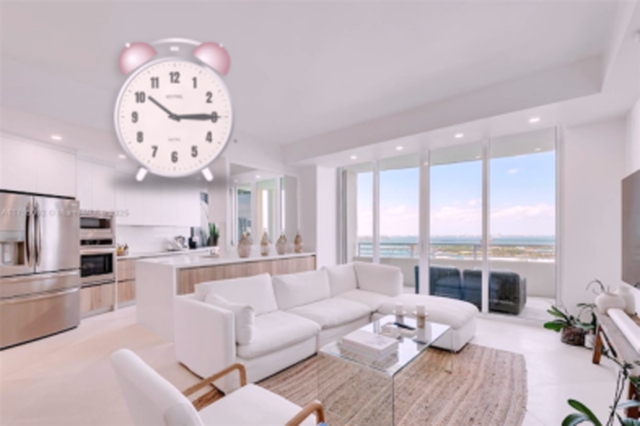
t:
10,15
